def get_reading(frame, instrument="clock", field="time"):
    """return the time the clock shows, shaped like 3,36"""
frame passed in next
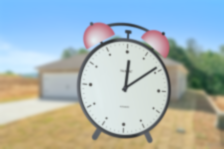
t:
12,09
